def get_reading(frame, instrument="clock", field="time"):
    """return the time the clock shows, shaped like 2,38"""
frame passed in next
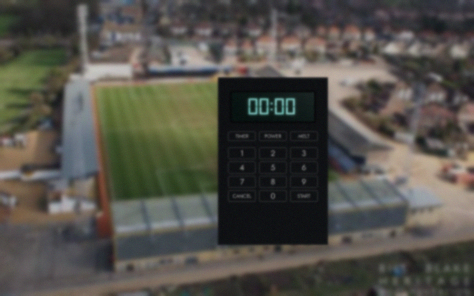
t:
0,00
